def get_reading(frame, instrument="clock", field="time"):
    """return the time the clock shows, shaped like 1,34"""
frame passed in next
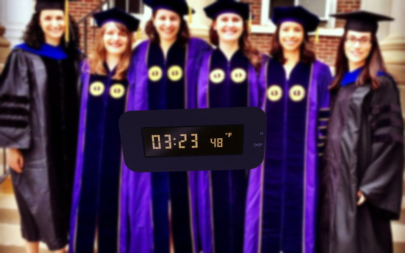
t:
3,23
